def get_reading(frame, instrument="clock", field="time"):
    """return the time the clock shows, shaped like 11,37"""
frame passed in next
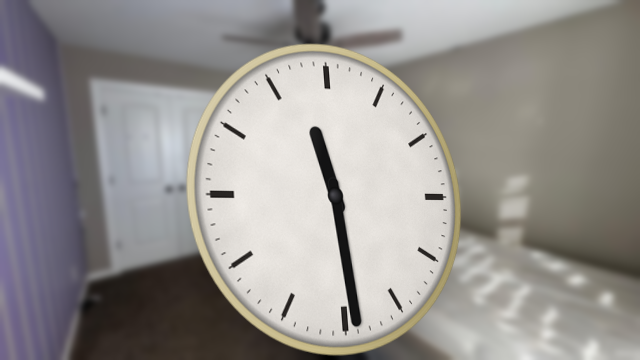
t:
11,29
